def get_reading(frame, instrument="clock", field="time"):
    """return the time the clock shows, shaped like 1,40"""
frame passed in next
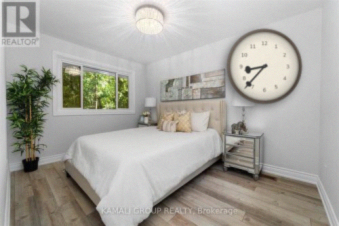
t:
8,37
